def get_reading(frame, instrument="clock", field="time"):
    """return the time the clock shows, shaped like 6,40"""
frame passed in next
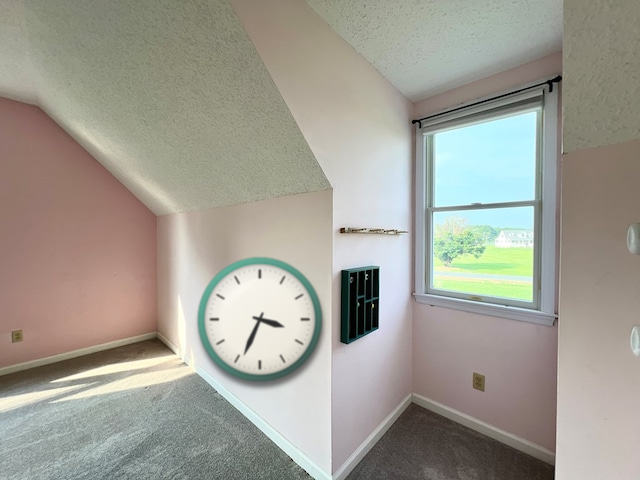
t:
3,34
